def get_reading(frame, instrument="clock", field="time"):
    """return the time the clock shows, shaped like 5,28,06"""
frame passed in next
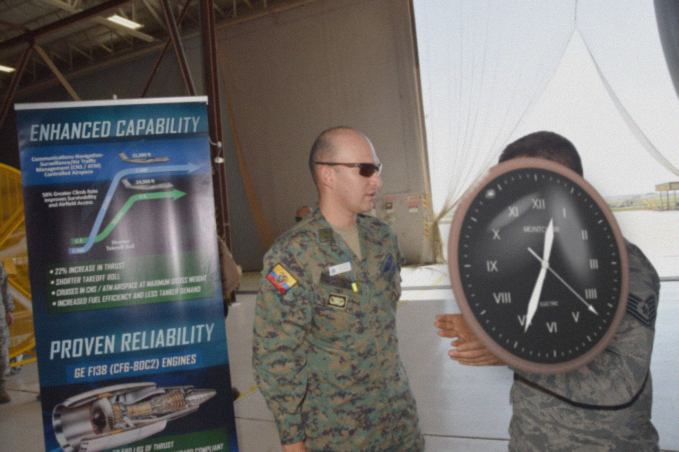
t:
12,34,22
